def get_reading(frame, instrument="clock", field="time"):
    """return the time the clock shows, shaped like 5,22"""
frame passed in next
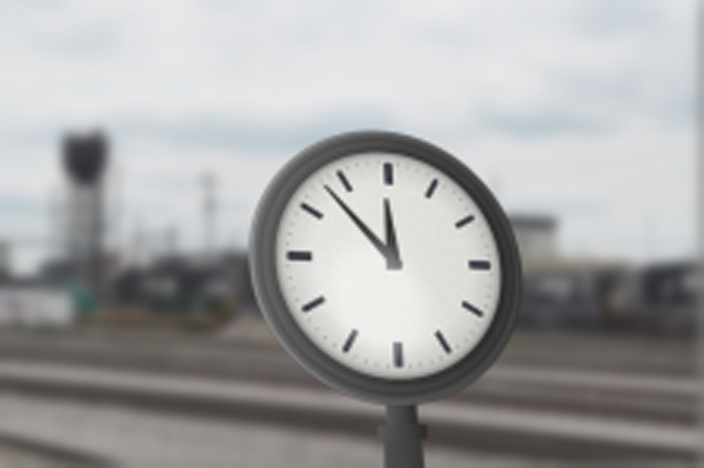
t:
11,53
